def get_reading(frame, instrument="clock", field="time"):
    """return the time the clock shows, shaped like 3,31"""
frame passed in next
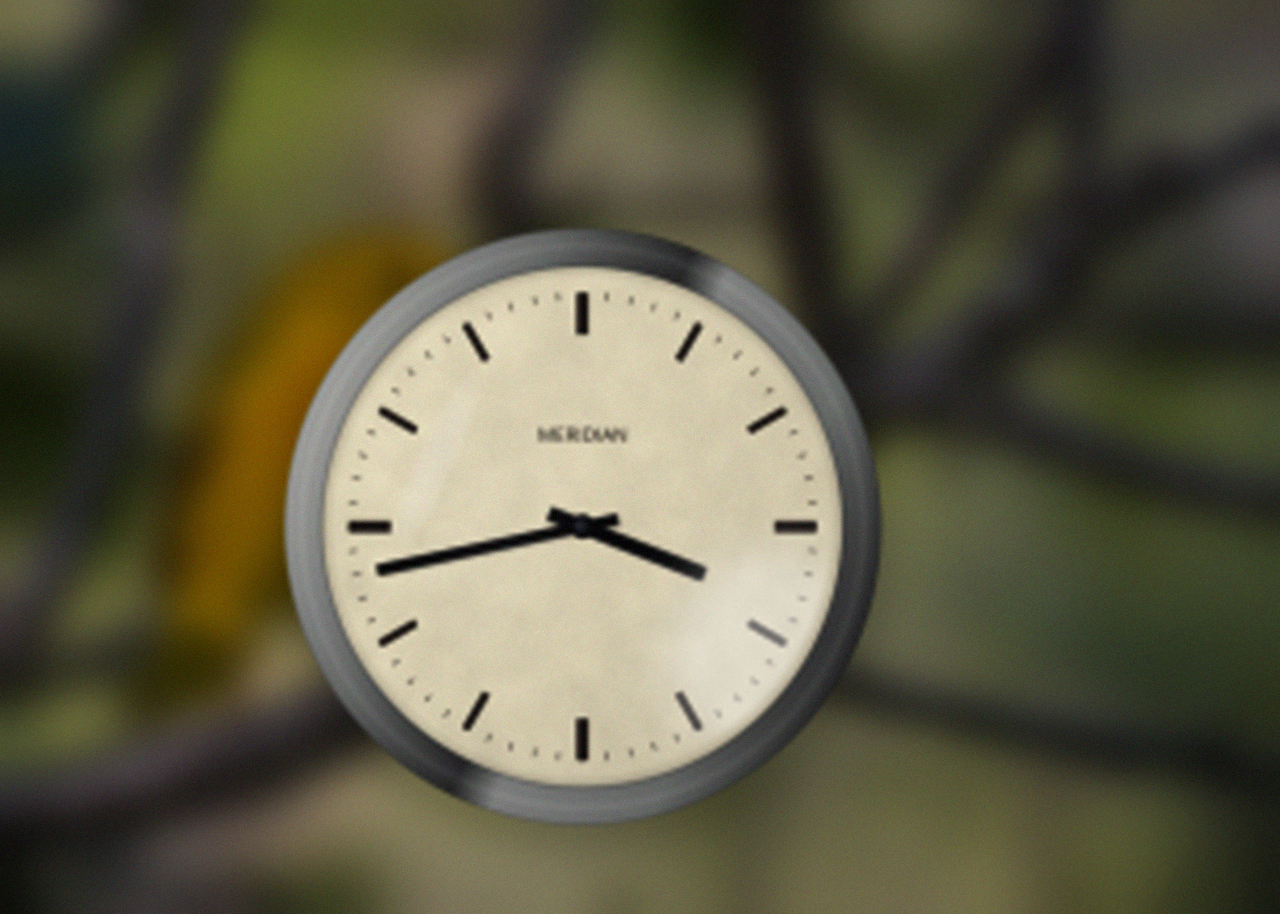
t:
3,43
